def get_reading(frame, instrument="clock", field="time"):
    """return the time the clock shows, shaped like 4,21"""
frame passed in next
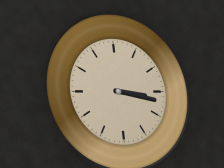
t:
3,17
